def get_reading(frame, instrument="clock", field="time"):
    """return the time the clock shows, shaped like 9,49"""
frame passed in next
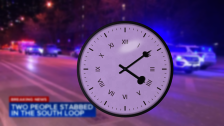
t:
4,09
